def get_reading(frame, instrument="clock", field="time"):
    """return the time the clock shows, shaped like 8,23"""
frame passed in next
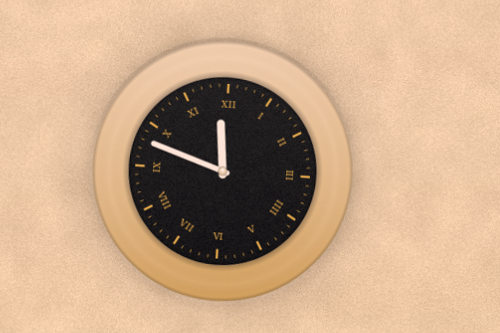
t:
11,48
